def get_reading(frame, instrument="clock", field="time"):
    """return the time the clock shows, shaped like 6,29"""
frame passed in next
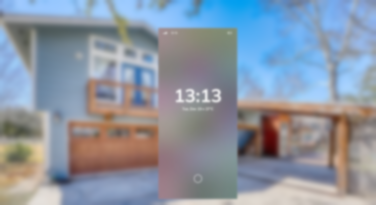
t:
13,13
